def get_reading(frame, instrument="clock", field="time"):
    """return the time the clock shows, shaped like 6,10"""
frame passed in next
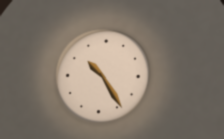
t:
10,24
